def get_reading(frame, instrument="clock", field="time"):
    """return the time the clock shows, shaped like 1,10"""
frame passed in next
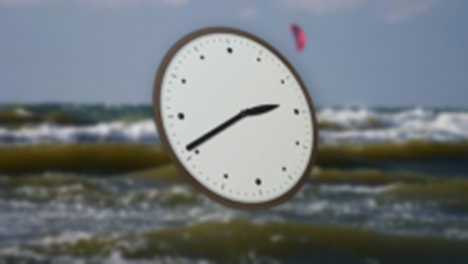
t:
2,41
